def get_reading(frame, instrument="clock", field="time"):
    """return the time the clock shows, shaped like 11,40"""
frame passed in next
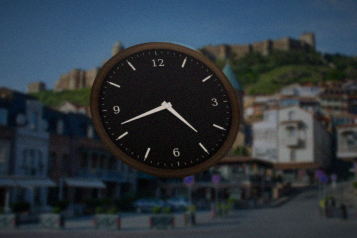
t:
4,42
